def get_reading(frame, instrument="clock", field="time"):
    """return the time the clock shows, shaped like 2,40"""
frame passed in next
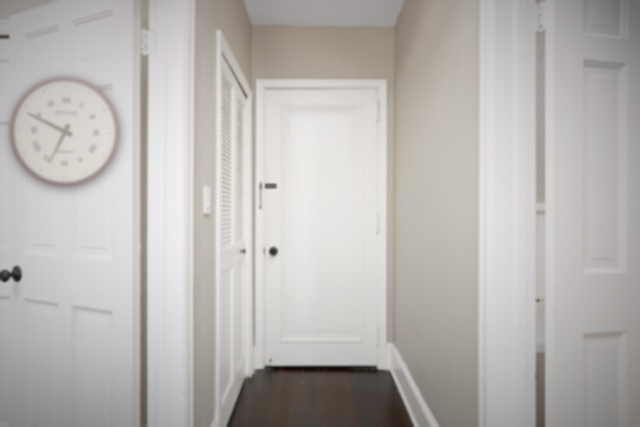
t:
6,49
